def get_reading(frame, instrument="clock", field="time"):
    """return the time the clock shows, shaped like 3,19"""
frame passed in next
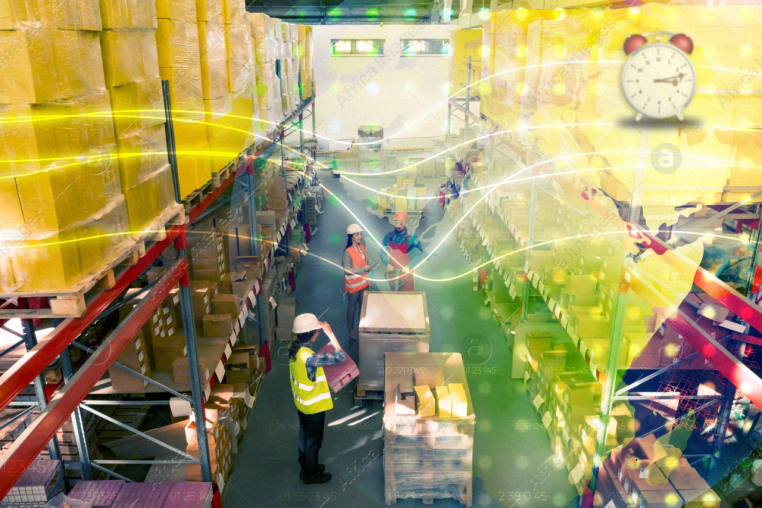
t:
3,13
